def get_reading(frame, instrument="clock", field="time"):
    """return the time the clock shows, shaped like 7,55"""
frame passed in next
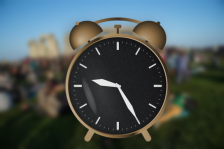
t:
9,25
